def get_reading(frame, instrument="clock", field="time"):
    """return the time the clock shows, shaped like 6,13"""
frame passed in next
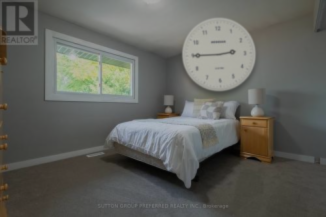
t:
2,45
